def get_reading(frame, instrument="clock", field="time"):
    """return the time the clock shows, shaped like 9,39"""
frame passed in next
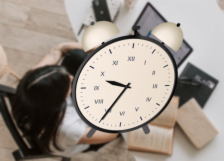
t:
9,35
